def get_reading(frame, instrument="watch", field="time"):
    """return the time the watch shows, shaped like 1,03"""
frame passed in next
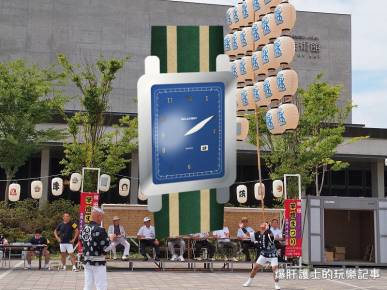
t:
2,10
